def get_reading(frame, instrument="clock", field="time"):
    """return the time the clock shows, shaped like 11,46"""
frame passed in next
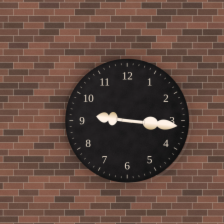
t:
9,16
